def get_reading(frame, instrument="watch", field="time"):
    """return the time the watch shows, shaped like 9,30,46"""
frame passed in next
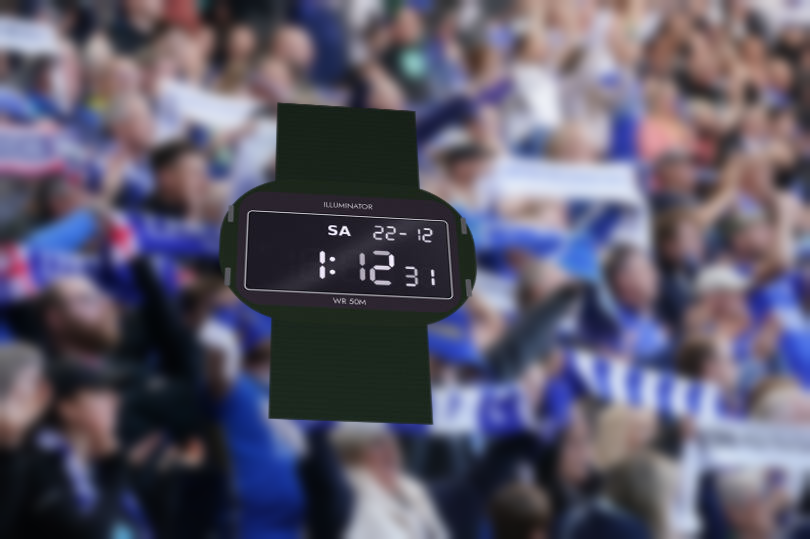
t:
1,12,31
